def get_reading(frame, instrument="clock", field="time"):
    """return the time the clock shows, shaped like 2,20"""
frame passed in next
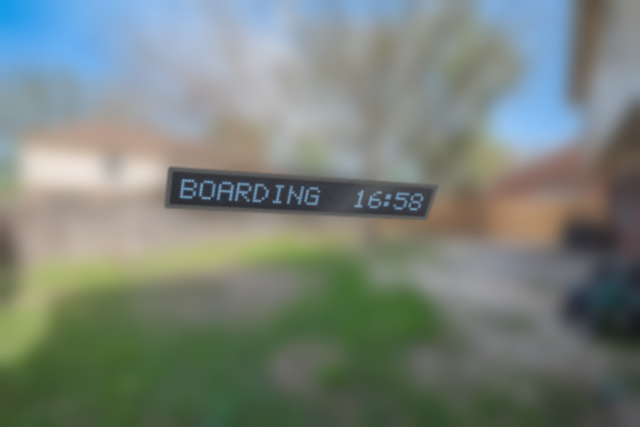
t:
16,58
